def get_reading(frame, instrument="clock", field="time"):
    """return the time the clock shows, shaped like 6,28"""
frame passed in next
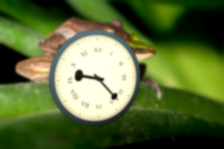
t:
9,23
